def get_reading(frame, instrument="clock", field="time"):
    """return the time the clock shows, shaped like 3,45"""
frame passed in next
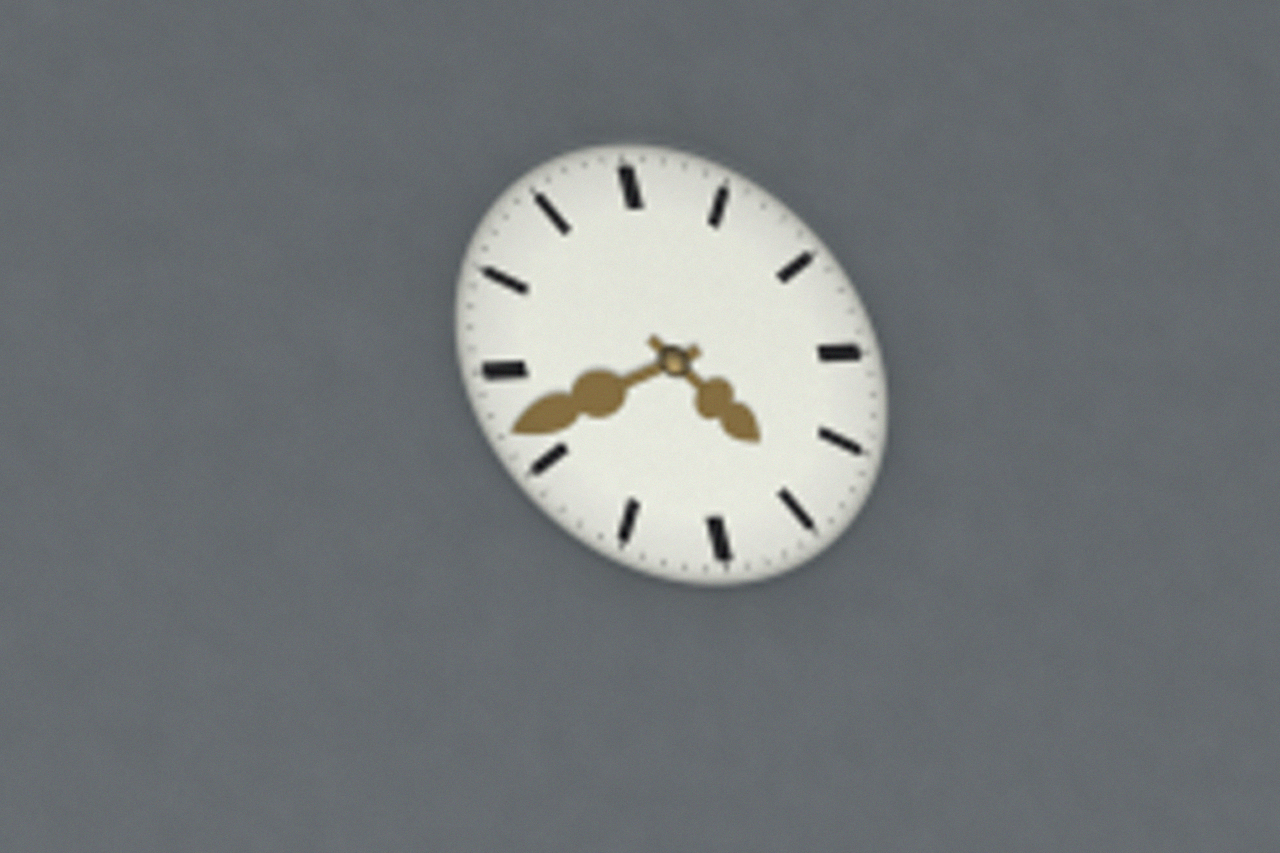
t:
4,42
